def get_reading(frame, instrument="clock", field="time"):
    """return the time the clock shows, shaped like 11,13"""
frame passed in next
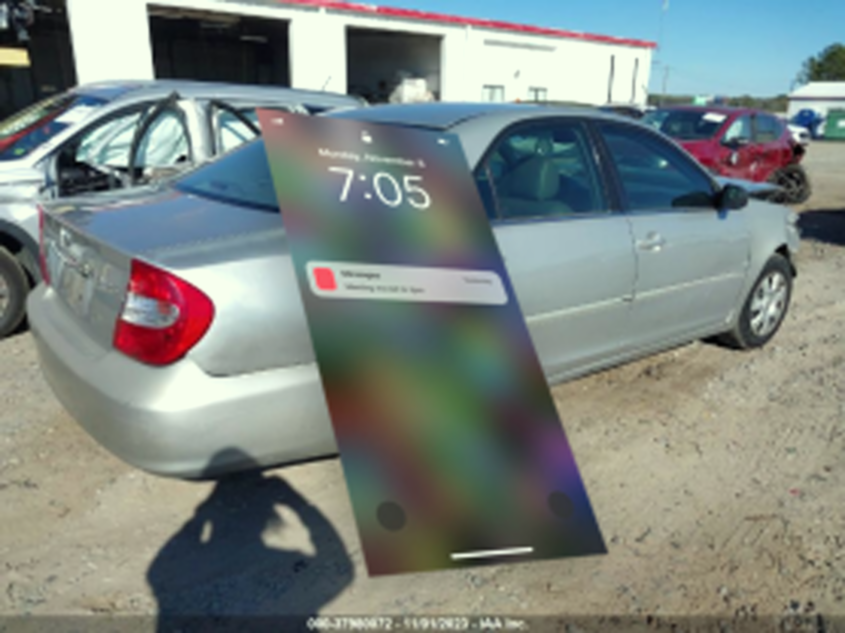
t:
7,05
